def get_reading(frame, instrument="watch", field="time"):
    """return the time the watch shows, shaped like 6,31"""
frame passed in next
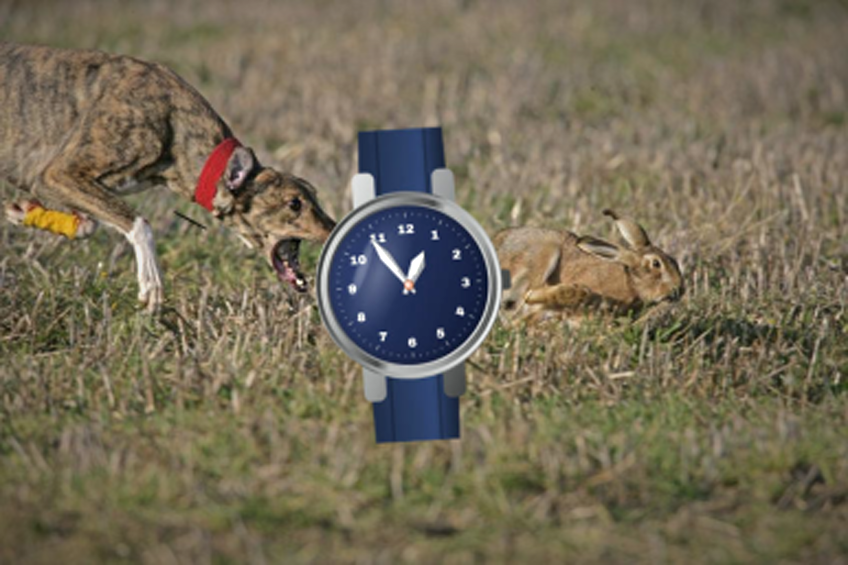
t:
12,54
